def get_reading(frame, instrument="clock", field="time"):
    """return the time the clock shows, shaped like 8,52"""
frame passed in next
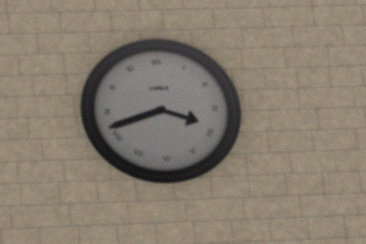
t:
3,42
